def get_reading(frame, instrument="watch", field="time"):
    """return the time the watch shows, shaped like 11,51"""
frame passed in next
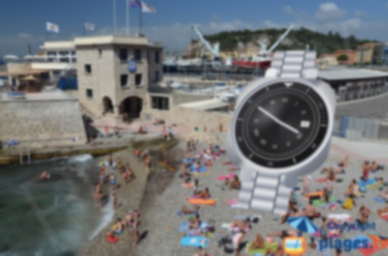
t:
3,50
